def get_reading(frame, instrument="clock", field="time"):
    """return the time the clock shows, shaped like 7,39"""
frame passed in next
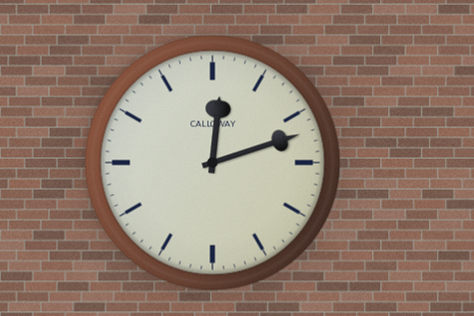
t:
12,12
